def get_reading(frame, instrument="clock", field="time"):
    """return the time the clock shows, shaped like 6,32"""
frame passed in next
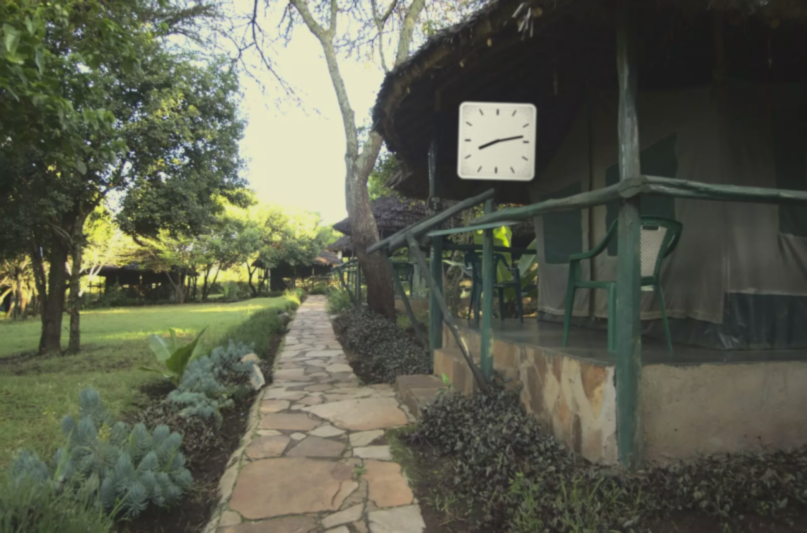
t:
8,13
